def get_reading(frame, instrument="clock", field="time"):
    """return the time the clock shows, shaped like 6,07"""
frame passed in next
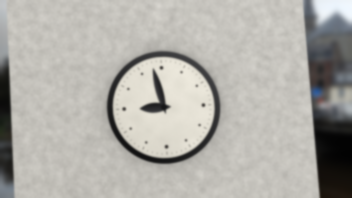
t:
8,58
